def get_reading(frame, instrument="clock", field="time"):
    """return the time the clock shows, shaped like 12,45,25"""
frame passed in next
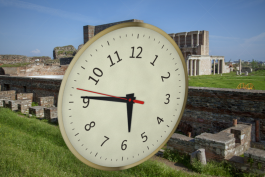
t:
5,45,47
